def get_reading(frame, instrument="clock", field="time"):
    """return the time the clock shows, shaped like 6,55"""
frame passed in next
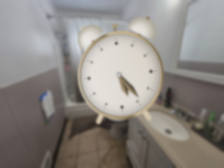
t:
5,24
